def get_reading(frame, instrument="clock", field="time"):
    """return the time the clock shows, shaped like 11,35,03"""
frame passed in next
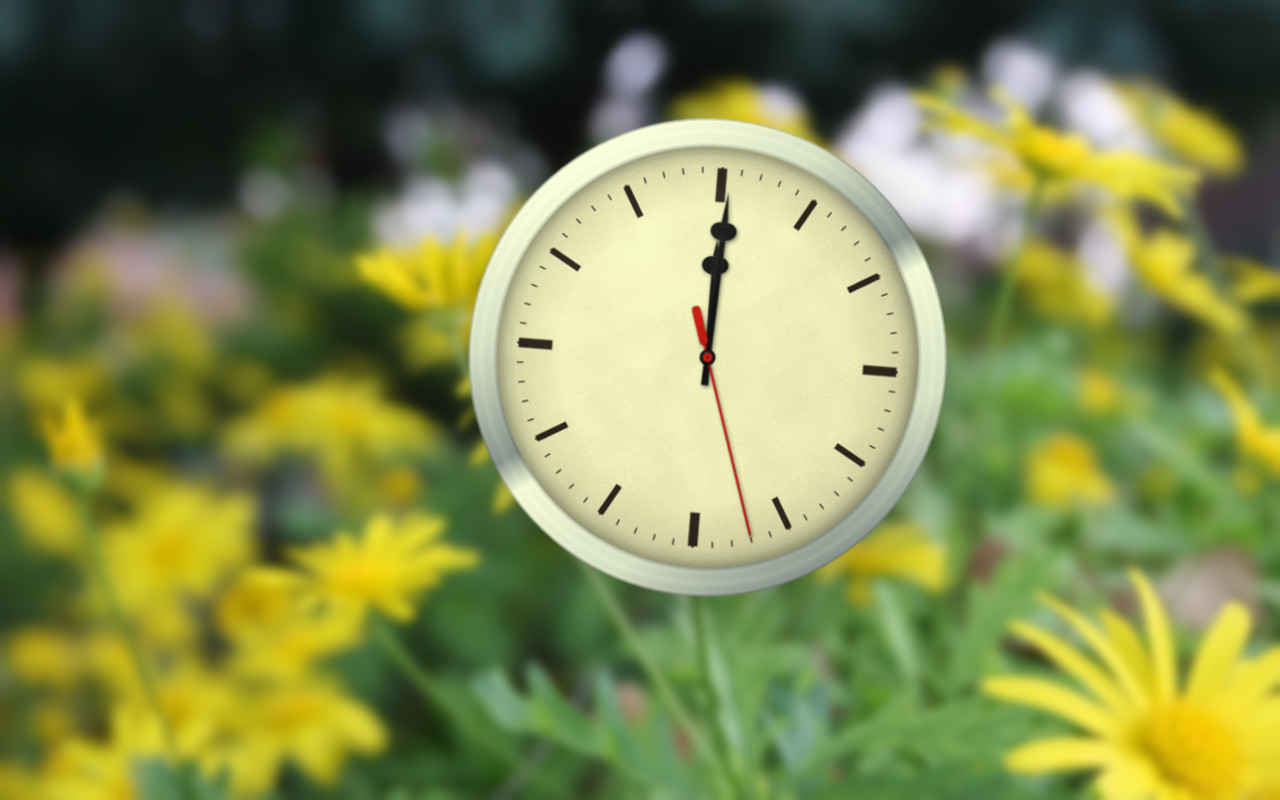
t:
12,00,27
